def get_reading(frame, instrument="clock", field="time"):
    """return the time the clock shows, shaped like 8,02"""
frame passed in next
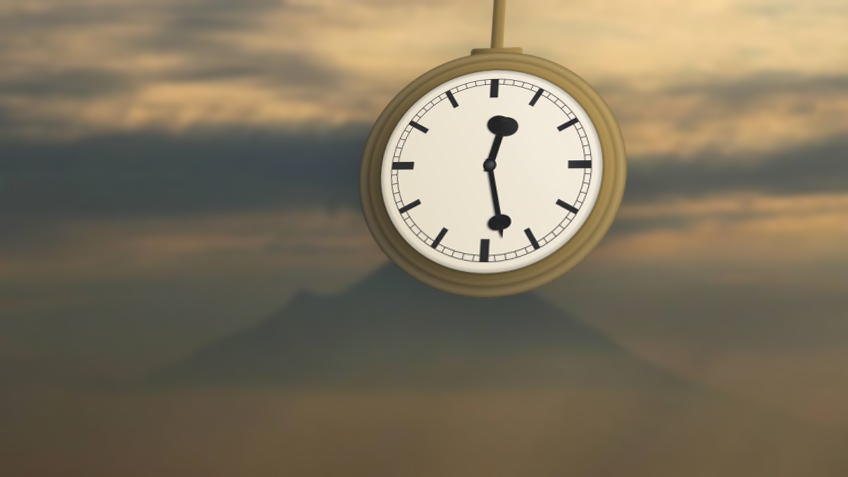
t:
12,28
